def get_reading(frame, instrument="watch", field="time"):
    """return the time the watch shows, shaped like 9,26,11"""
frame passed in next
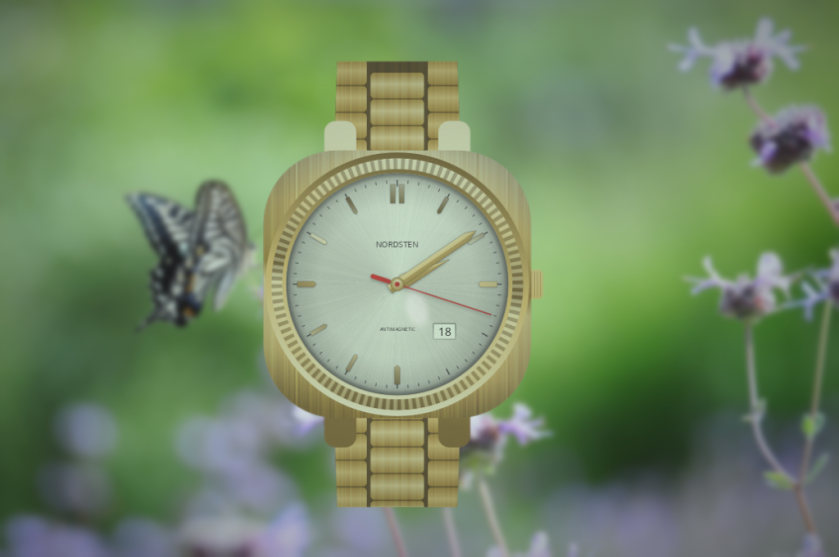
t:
2,09,18
